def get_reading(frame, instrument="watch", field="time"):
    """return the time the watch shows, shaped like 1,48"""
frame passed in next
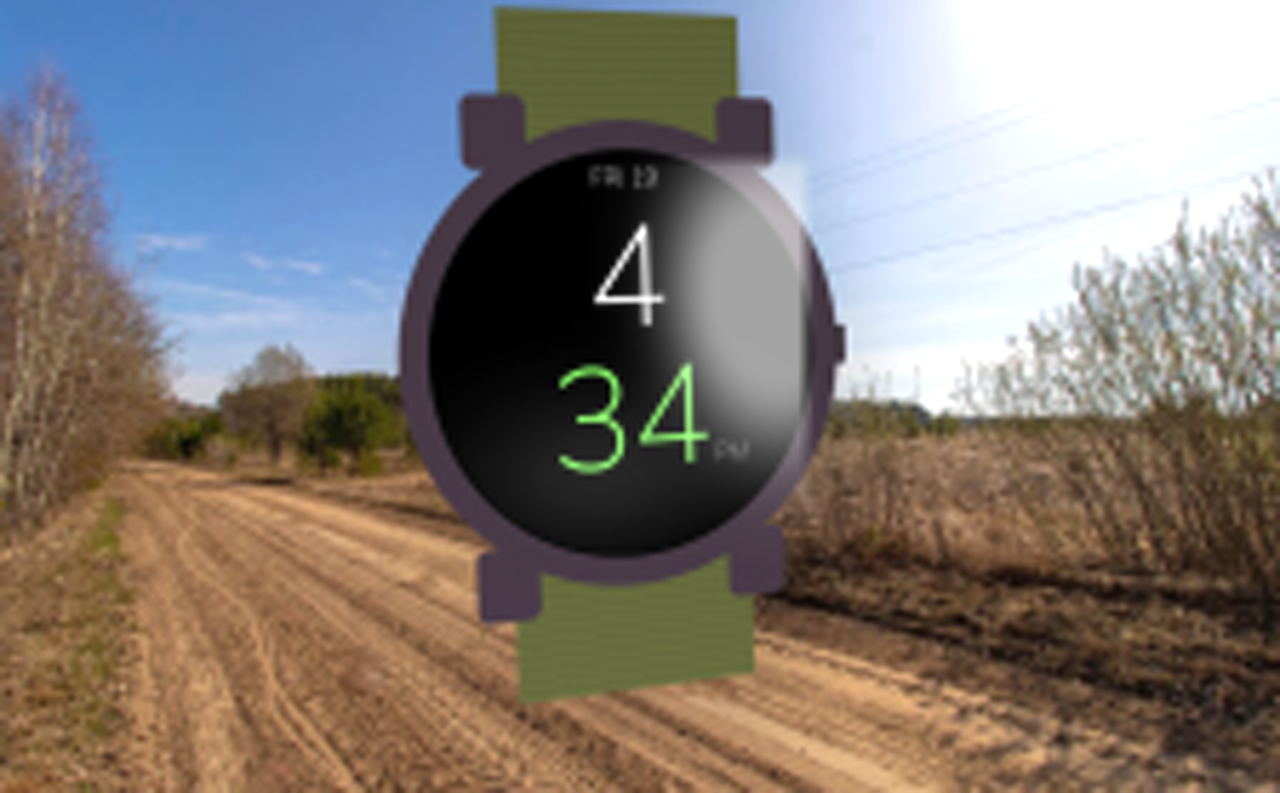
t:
4,34
